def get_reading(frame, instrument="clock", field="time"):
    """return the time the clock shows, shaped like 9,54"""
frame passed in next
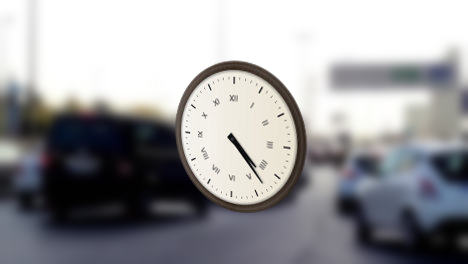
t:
4,23
